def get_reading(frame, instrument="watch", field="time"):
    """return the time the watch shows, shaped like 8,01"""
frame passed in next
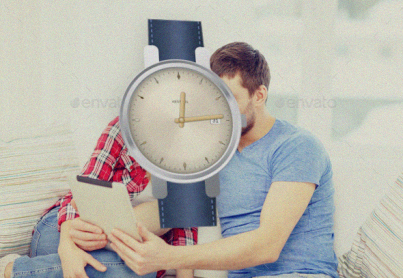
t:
12,14
